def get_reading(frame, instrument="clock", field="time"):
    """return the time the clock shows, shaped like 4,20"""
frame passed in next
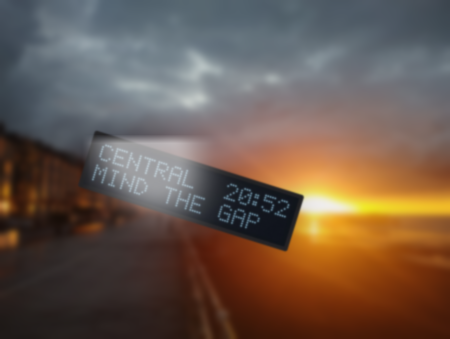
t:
20,52
